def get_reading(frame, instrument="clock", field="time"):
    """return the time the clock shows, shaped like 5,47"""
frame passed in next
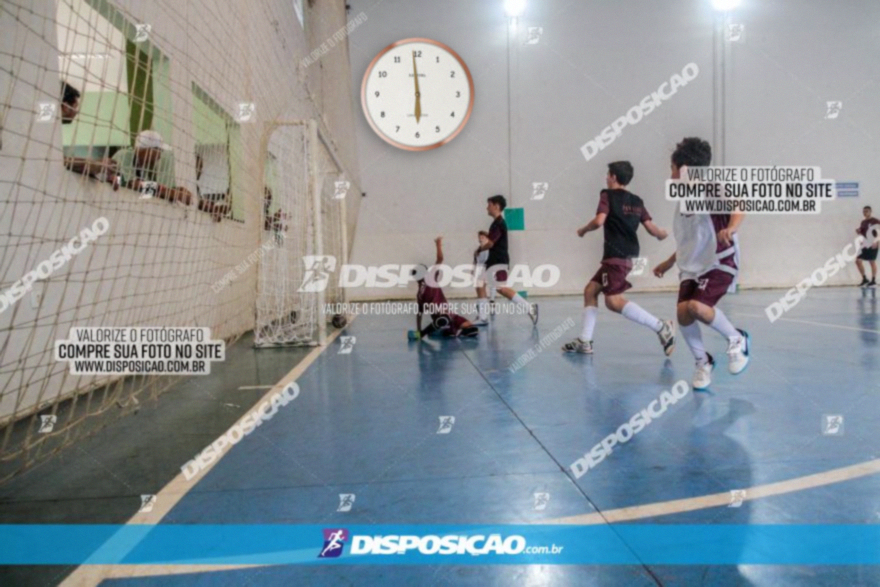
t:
5,59
